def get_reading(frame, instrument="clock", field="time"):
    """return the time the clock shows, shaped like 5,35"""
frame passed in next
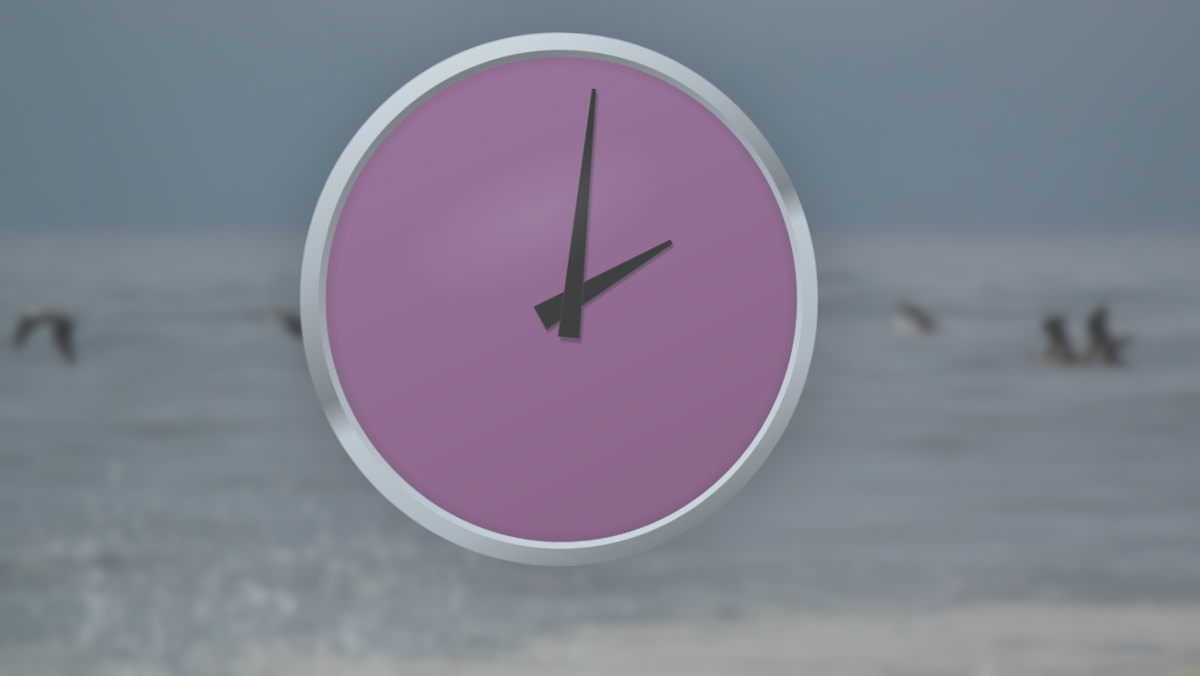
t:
2,01
